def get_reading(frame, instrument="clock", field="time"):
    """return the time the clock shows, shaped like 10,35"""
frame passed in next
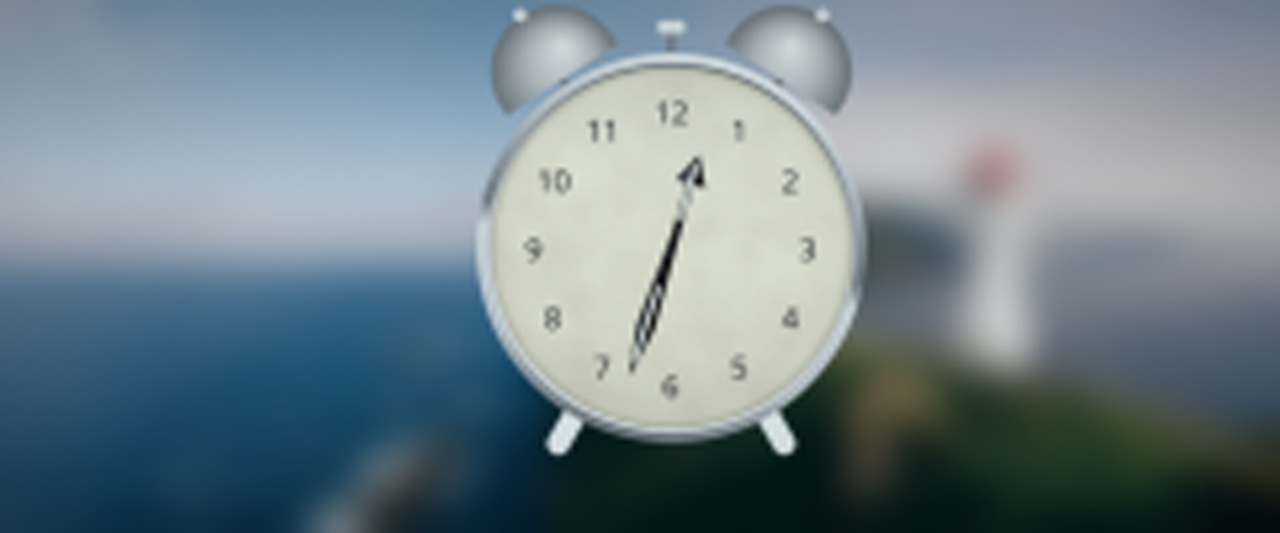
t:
12,33
